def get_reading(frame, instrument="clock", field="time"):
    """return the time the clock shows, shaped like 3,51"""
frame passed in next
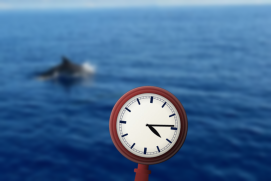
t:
4,14
